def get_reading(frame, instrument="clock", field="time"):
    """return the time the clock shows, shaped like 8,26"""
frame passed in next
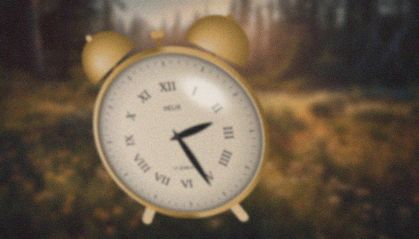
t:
2,26
